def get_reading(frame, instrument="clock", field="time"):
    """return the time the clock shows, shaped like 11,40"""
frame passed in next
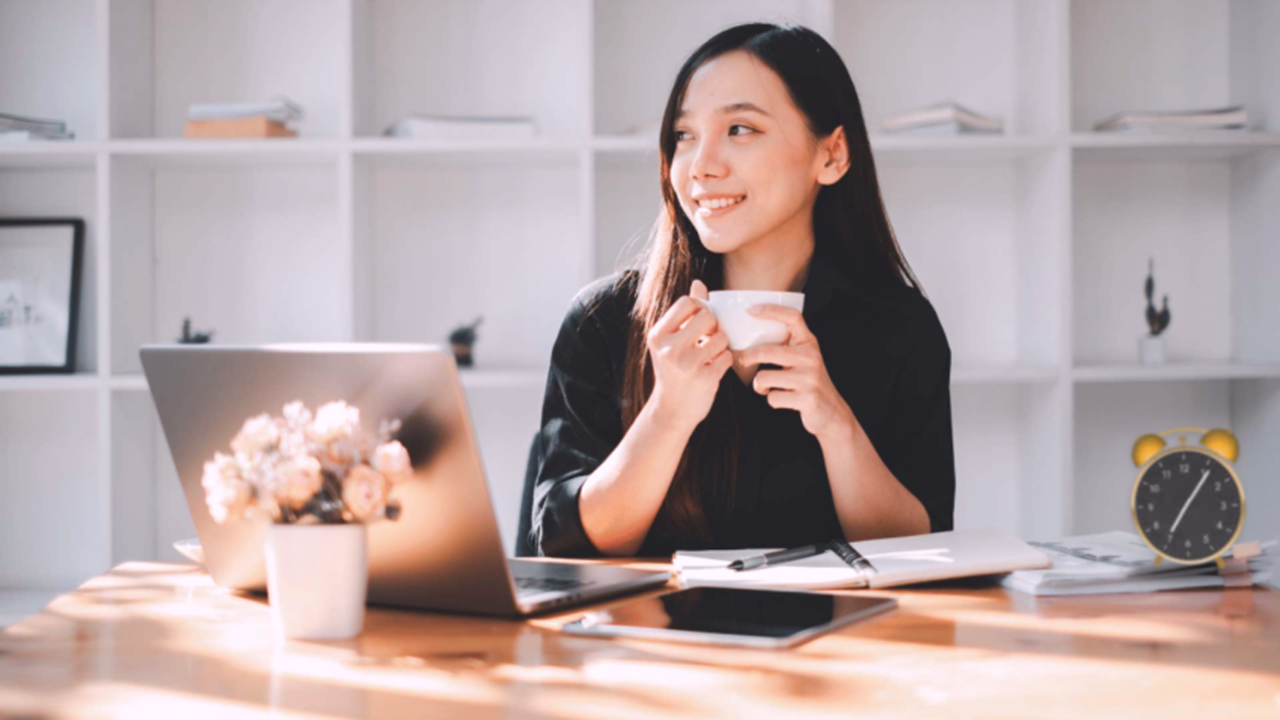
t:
7,06
